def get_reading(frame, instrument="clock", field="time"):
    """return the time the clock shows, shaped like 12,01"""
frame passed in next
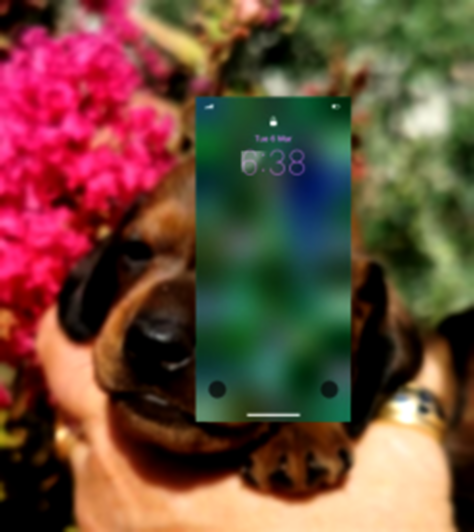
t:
6,38
